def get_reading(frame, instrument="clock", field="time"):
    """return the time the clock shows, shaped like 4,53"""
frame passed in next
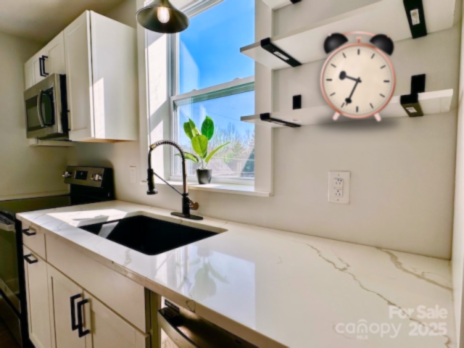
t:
9,34
